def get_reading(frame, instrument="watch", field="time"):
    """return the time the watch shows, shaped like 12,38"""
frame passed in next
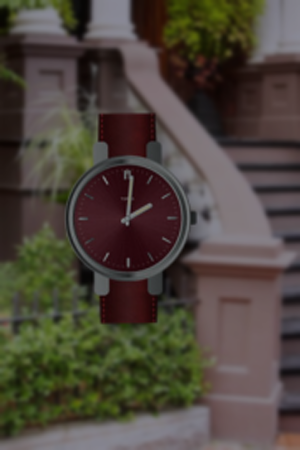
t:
2,01
